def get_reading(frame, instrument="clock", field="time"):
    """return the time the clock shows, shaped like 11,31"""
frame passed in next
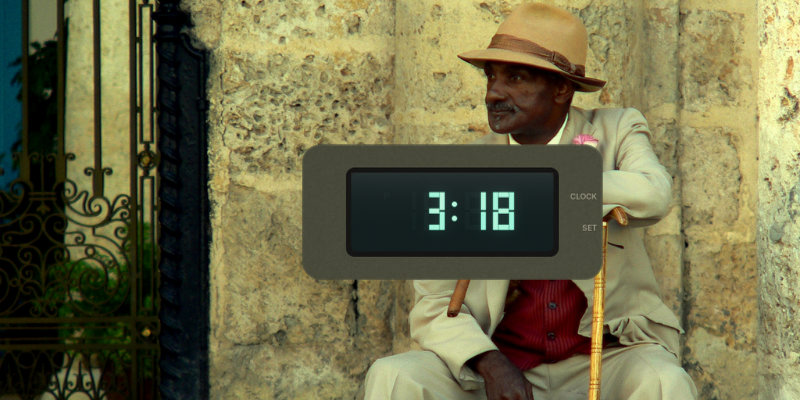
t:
3,18
